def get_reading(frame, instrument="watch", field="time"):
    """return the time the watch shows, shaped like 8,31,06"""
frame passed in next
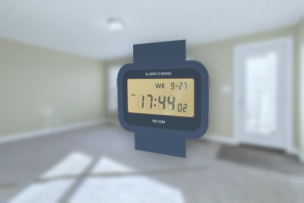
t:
17,44,02
